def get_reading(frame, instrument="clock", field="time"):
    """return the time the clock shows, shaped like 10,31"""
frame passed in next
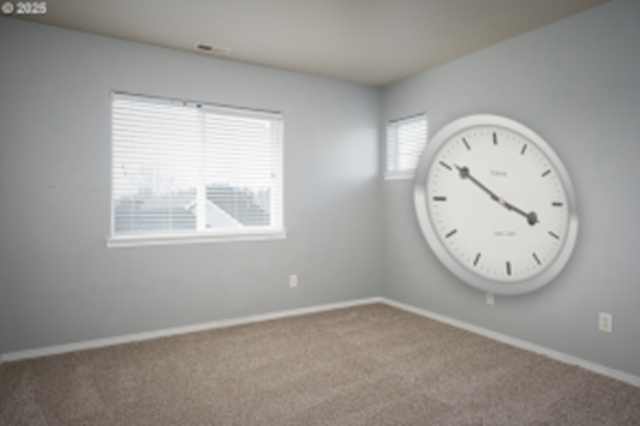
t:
3,51
